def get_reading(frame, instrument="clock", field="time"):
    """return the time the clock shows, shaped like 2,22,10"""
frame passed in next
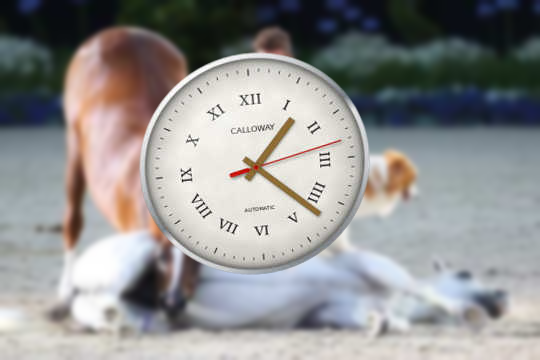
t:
1,22,13
